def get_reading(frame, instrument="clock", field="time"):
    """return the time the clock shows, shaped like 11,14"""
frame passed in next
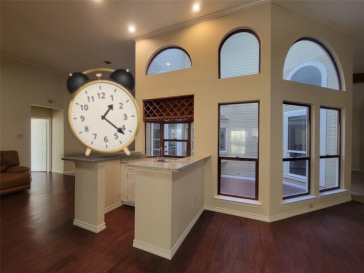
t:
1,22
